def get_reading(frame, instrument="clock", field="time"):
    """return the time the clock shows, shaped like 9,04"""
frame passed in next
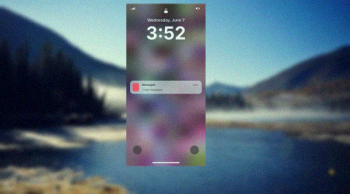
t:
3,52
